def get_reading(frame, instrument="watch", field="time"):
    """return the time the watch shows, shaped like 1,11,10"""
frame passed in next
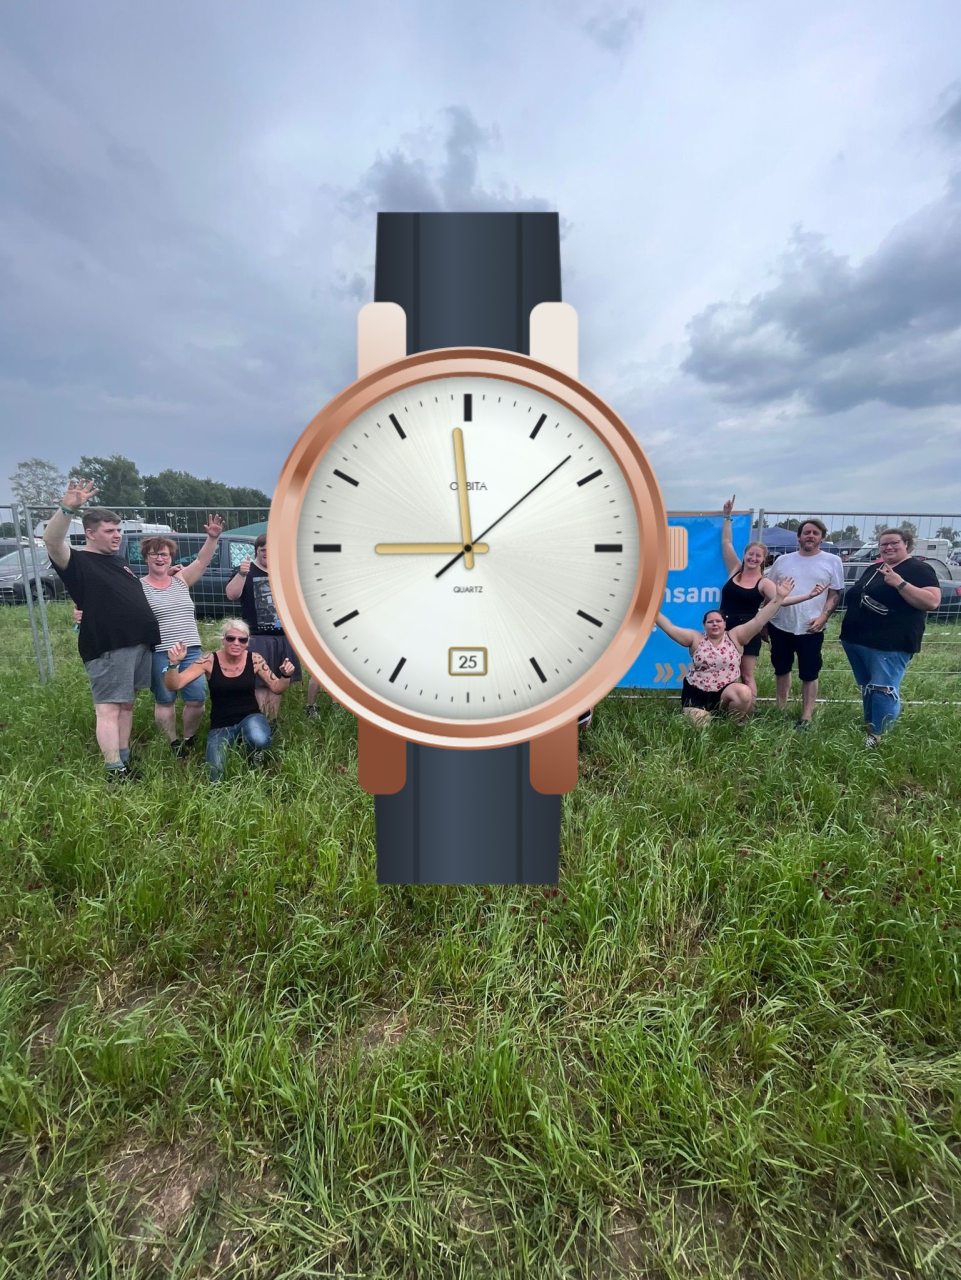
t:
8,59,08
